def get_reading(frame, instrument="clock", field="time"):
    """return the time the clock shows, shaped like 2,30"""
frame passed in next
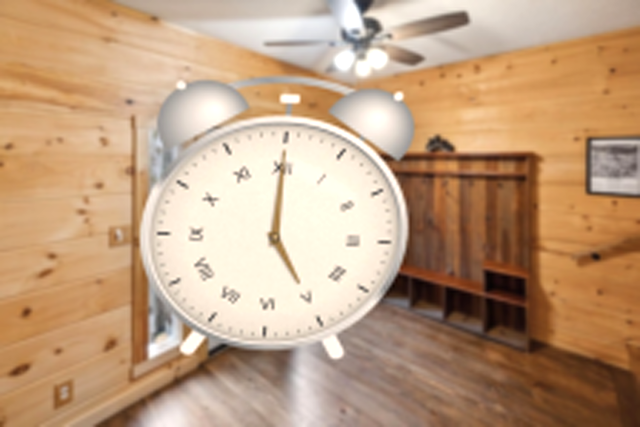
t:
5,00
